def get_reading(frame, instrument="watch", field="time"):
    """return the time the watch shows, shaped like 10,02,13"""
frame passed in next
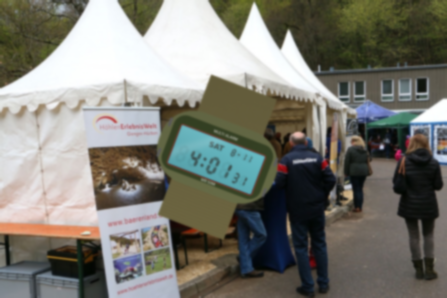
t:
4,01,31
